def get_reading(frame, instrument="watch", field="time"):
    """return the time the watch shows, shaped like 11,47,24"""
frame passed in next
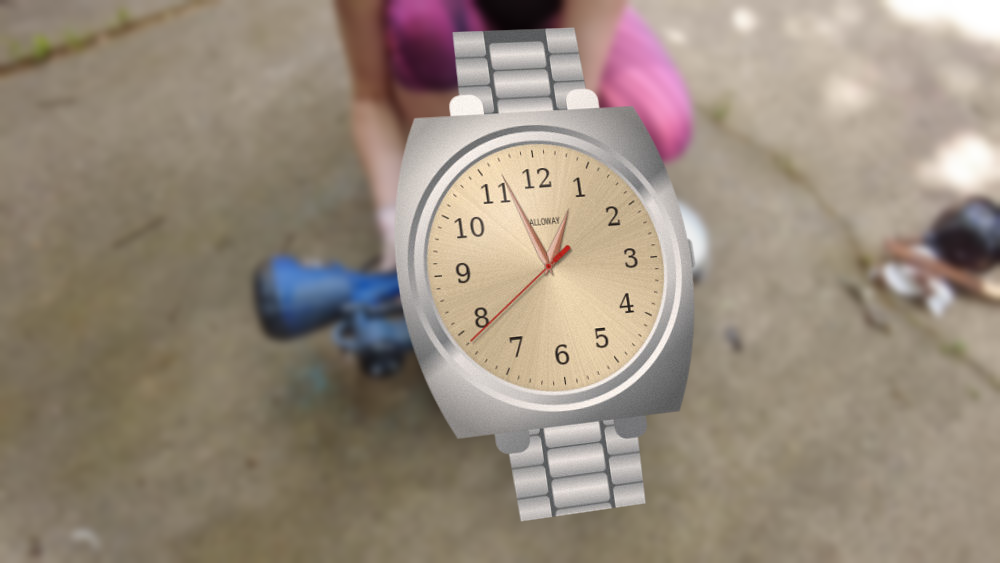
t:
12,56,39
